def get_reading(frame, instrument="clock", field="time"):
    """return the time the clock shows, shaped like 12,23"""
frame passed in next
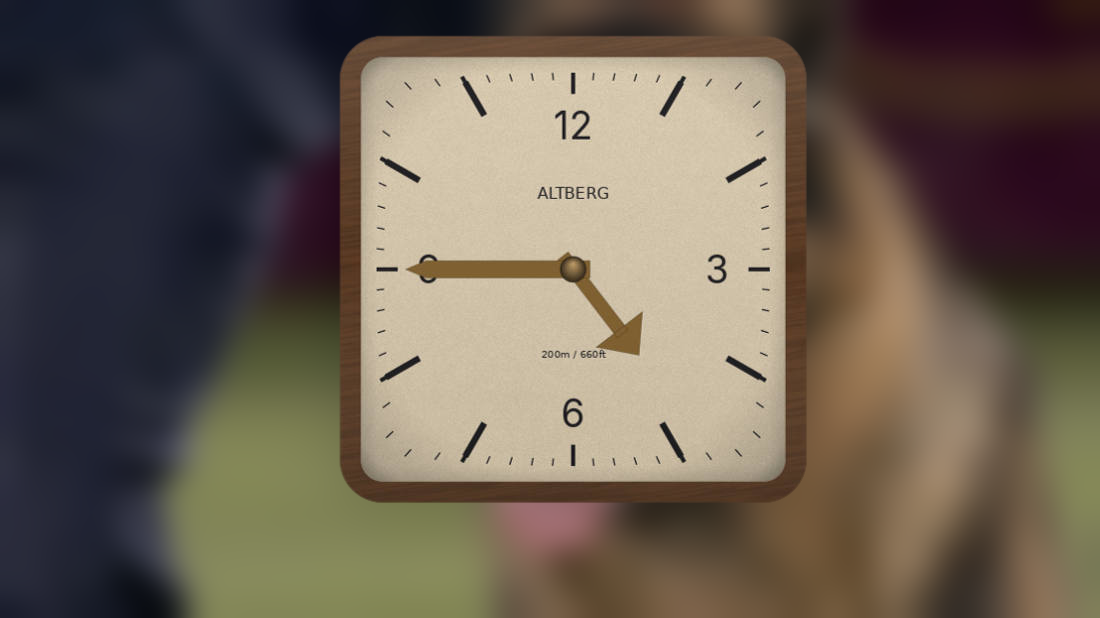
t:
4,45
